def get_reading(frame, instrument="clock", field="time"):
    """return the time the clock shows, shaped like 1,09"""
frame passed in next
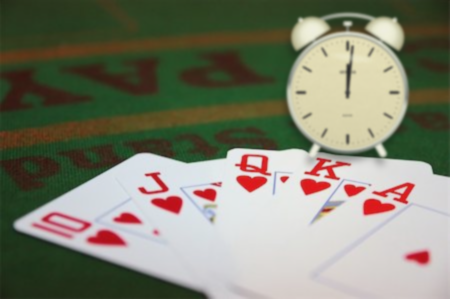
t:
12,01
